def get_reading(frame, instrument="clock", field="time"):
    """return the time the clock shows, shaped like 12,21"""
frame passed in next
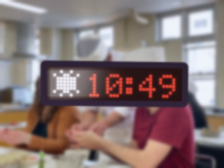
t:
10,49
